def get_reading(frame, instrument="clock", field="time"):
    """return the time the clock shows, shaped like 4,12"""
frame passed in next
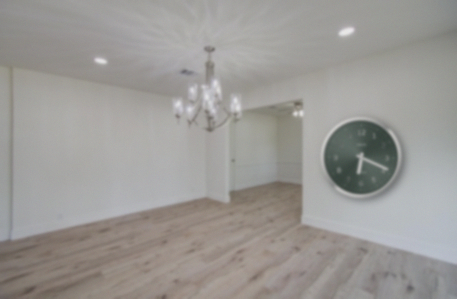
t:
6,19
